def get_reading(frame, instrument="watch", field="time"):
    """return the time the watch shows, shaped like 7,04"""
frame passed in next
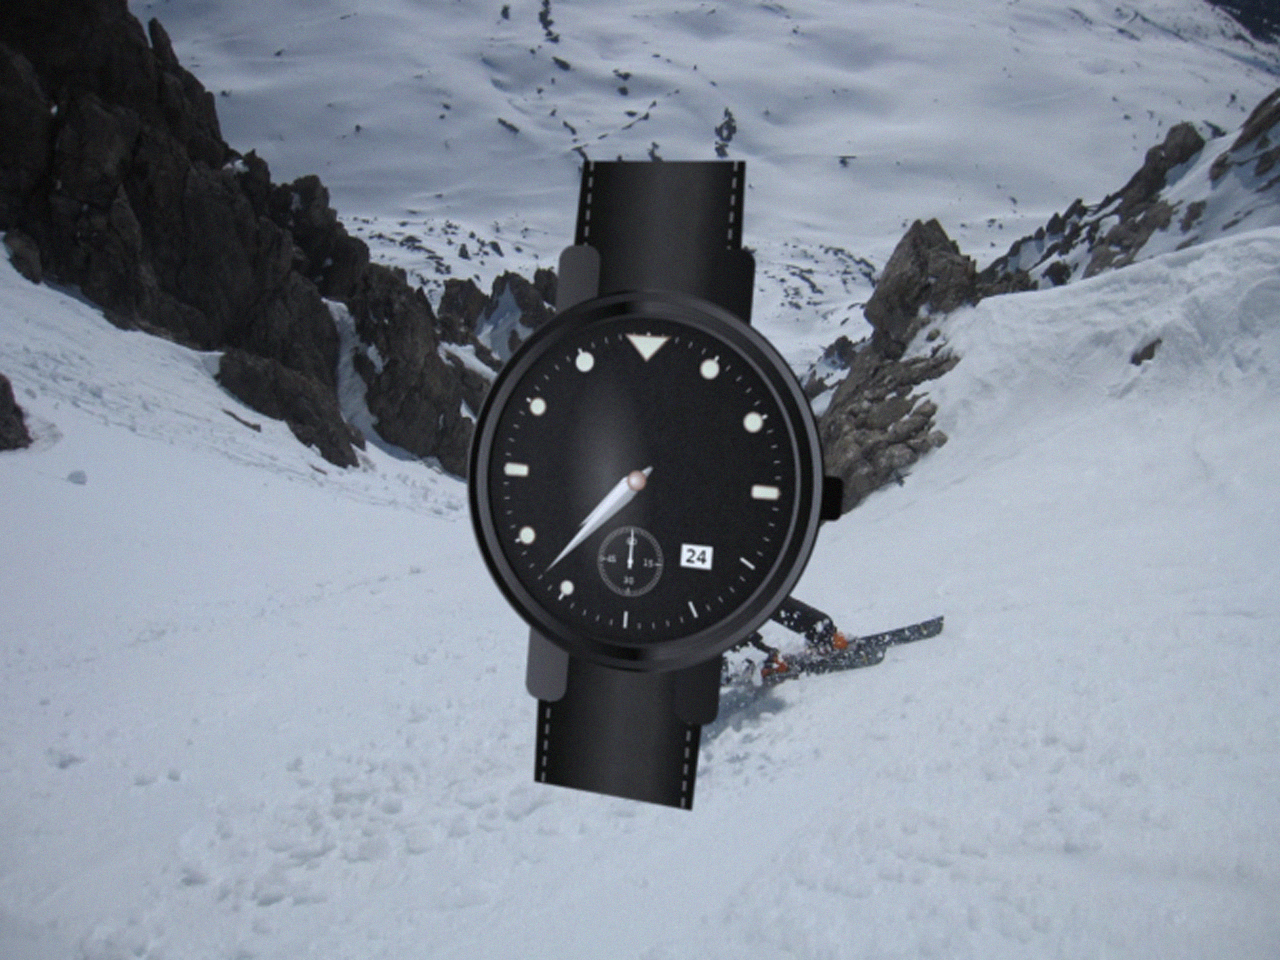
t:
7,37
